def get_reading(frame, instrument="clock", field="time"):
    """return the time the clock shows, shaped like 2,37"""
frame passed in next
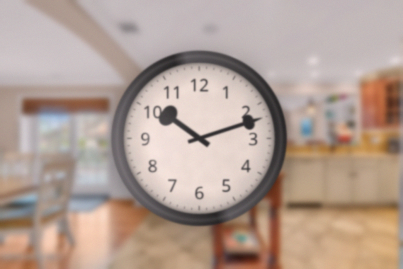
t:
10,12
